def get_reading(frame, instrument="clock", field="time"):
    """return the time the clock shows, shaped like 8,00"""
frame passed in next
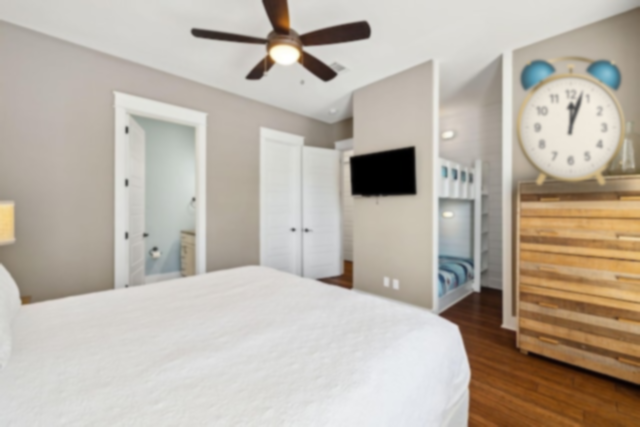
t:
12,03
